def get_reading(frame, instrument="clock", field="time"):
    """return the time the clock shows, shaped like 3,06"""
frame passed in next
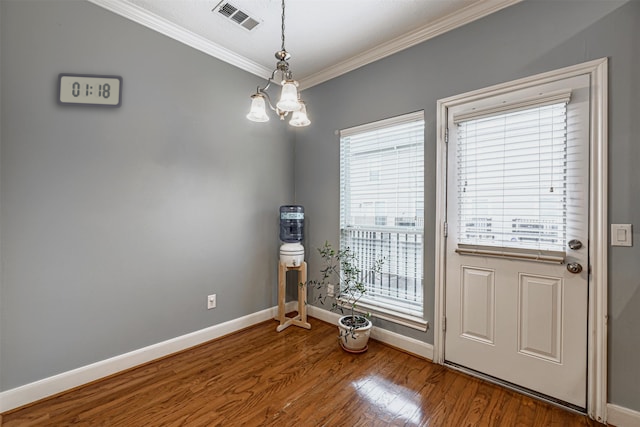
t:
1,18
